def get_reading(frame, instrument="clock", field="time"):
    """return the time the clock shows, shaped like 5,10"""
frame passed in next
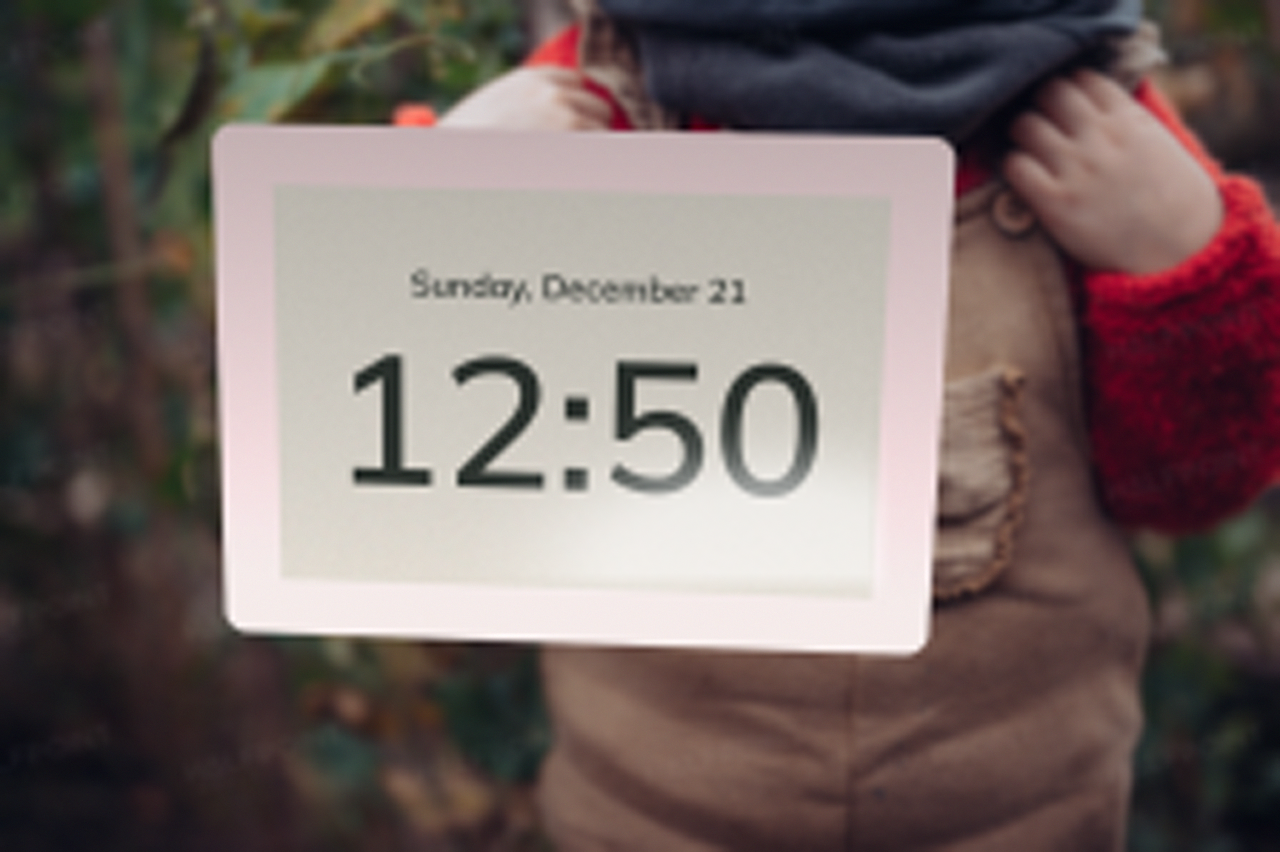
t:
12,50
